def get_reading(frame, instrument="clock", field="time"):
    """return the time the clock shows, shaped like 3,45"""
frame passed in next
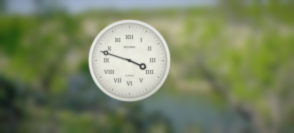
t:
3,48
